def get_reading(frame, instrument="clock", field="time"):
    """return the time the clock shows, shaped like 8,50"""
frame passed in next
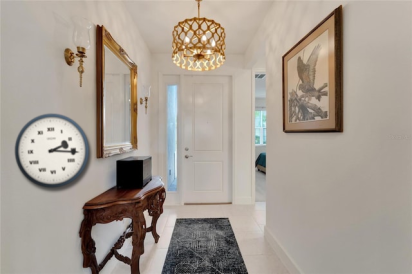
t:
2,16
